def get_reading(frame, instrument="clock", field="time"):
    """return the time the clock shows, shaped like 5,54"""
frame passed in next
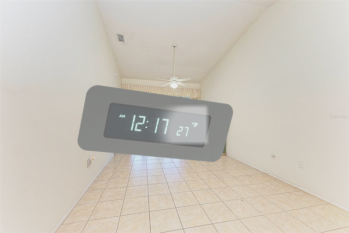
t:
12,17
